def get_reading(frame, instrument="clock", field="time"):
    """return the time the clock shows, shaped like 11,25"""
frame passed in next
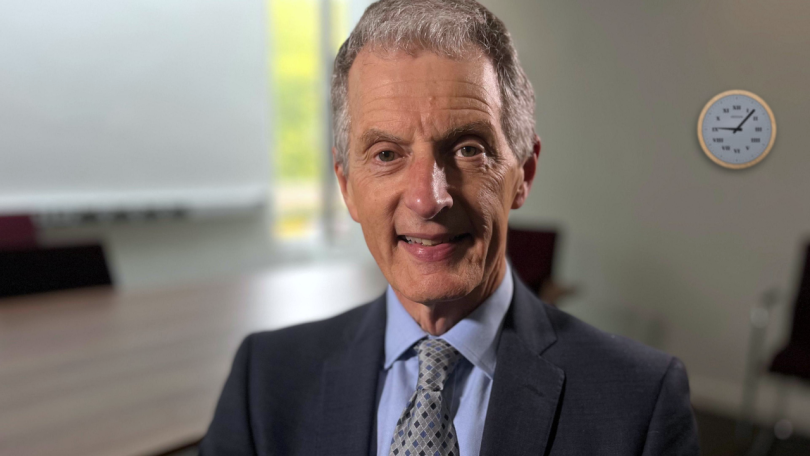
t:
9,07
